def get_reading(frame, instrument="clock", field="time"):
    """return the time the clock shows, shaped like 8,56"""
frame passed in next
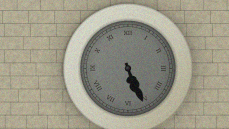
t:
5,26
